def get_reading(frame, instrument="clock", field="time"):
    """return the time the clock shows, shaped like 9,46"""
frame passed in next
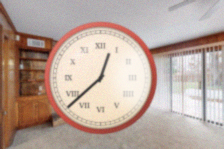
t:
12,38
